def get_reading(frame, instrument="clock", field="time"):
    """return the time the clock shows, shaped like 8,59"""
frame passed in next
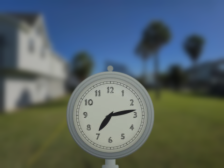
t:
7,13
